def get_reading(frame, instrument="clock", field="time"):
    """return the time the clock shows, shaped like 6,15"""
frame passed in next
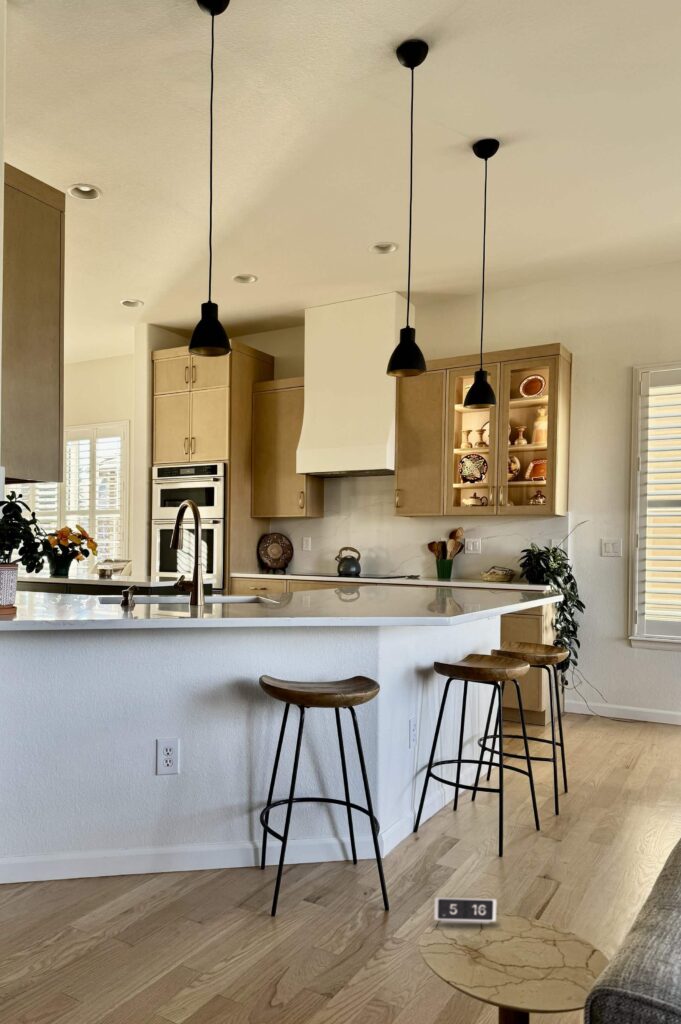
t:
5,16
